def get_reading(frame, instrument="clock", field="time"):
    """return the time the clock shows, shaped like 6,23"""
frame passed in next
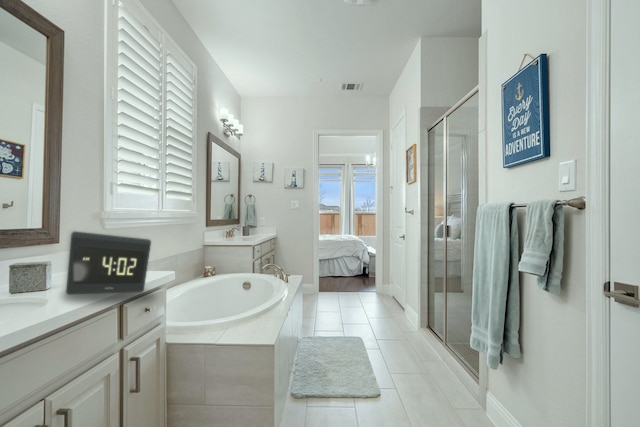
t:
4,02
